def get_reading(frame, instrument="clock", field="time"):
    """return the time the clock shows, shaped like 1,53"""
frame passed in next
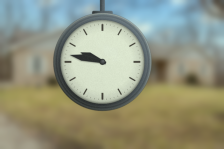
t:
9,47
